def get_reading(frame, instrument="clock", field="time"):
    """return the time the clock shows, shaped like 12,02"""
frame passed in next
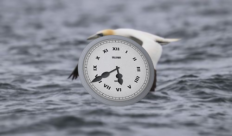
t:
5,40
